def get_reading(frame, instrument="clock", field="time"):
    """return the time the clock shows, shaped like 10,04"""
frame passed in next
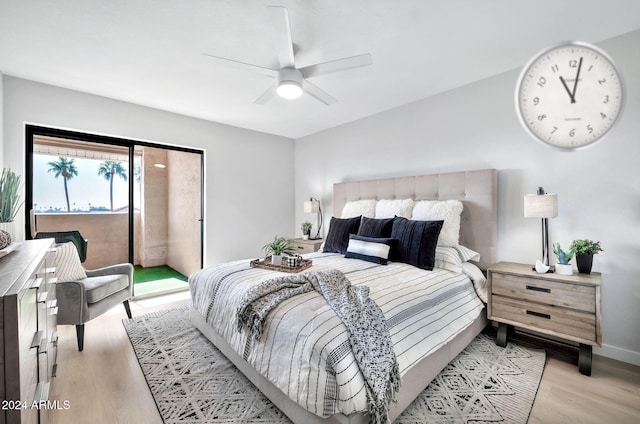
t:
11,02
